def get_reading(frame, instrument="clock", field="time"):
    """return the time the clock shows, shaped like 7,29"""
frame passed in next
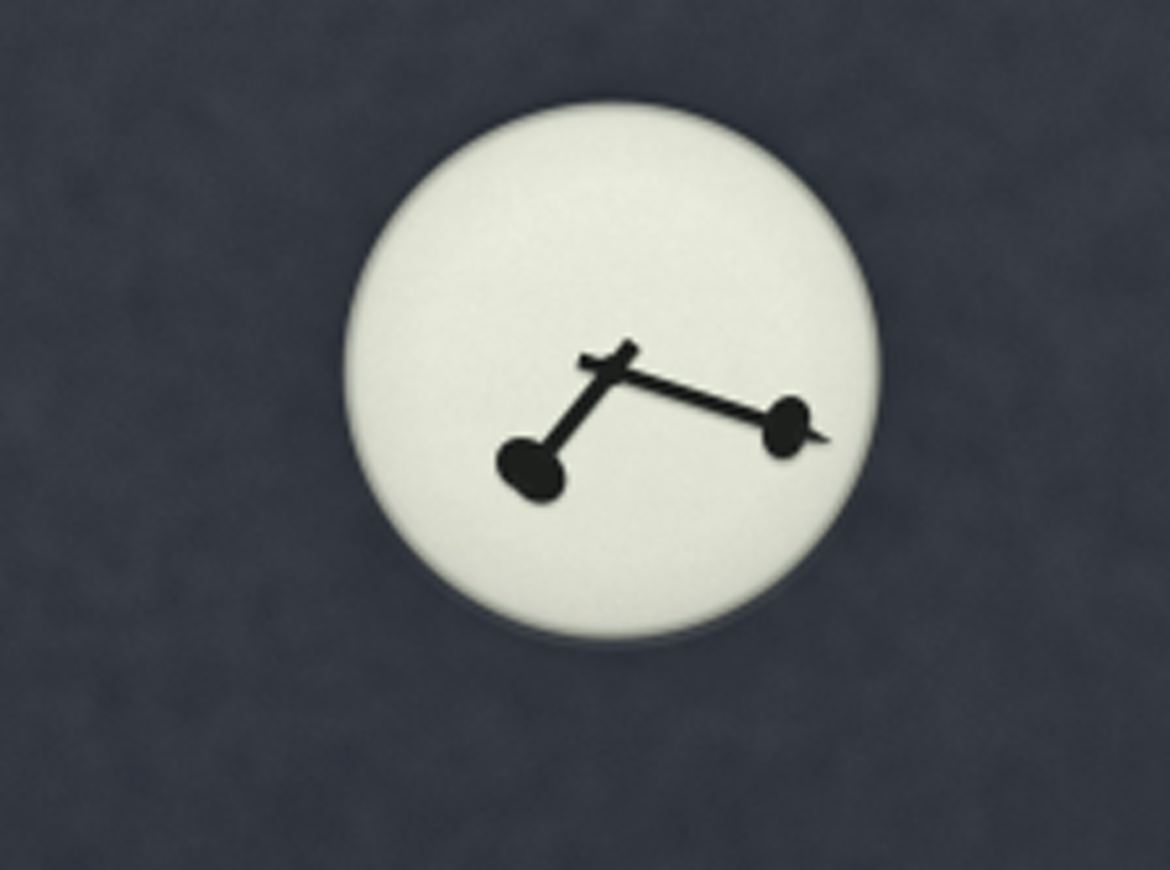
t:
7,18
